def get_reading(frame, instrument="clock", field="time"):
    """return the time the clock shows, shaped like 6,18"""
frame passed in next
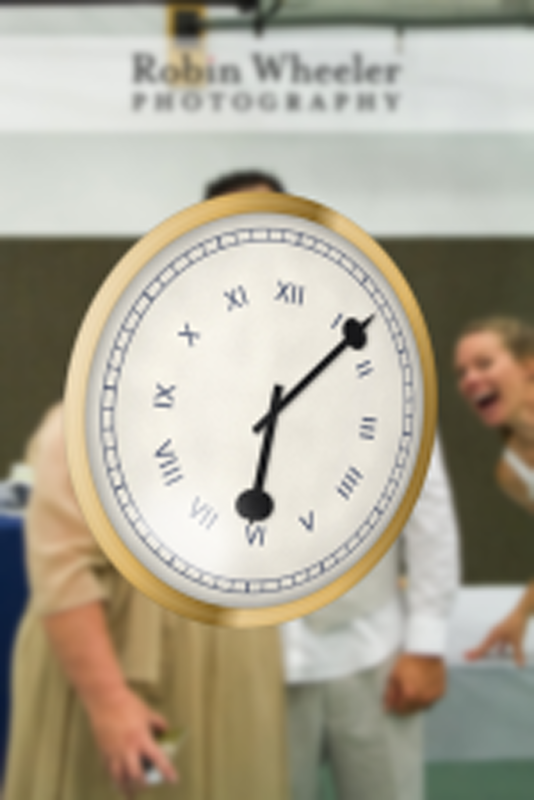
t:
6,07
